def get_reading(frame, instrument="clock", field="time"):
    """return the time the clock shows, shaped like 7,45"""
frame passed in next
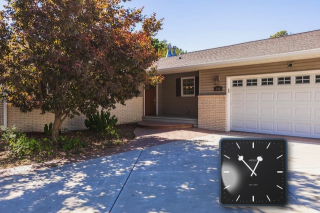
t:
12,53
